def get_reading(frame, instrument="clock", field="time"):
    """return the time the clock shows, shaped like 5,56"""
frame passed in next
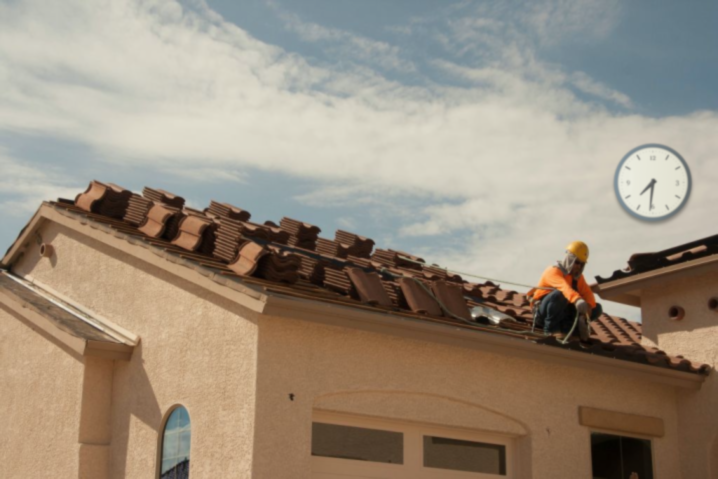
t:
7,31
